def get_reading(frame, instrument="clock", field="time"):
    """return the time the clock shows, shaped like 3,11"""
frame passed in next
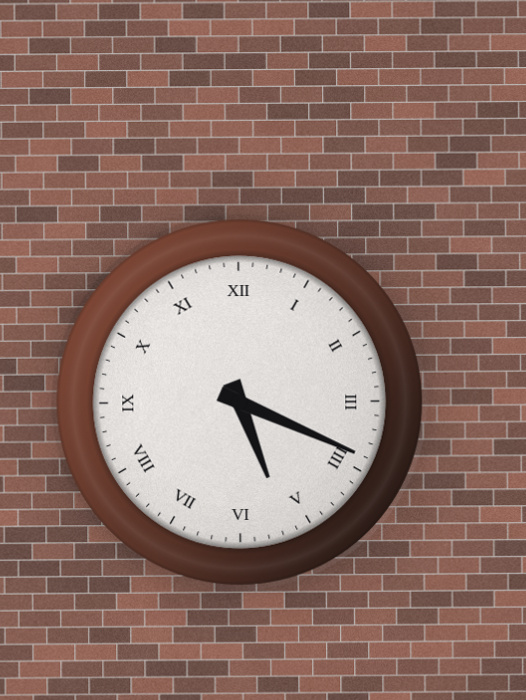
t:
5,19
